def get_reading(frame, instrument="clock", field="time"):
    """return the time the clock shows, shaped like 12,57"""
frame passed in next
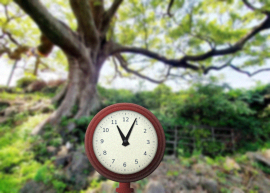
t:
11,04
